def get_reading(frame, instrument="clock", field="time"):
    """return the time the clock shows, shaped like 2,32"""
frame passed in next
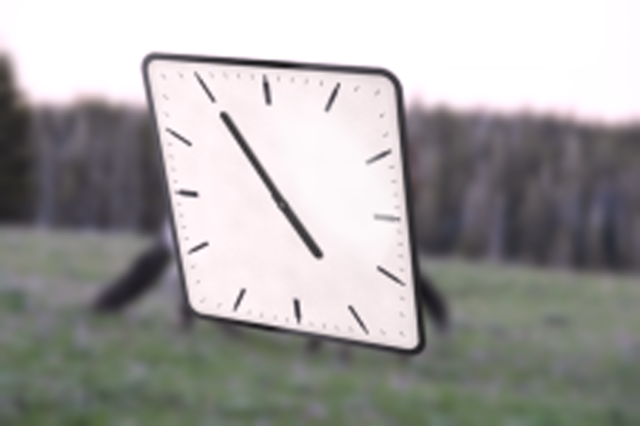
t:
4,55
